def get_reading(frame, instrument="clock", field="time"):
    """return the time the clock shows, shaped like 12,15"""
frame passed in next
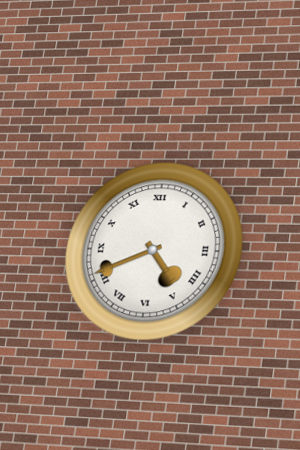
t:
4,41
